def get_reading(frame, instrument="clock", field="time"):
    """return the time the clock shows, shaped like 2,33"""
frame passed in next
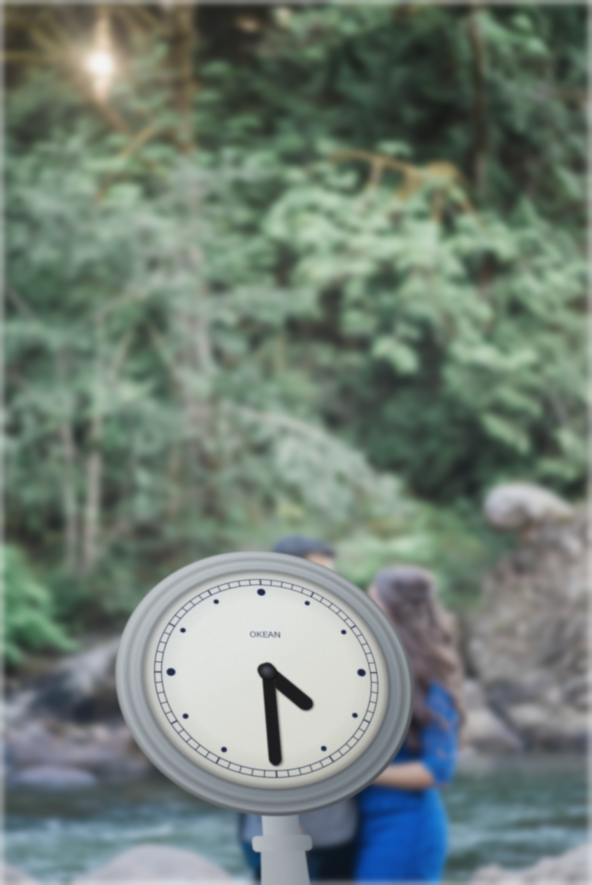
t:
4,30
